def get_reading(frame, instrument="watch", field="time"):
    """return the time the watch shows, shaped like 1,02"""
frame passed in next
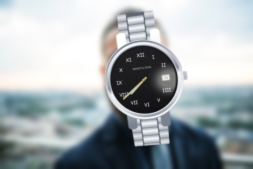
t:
7,39
